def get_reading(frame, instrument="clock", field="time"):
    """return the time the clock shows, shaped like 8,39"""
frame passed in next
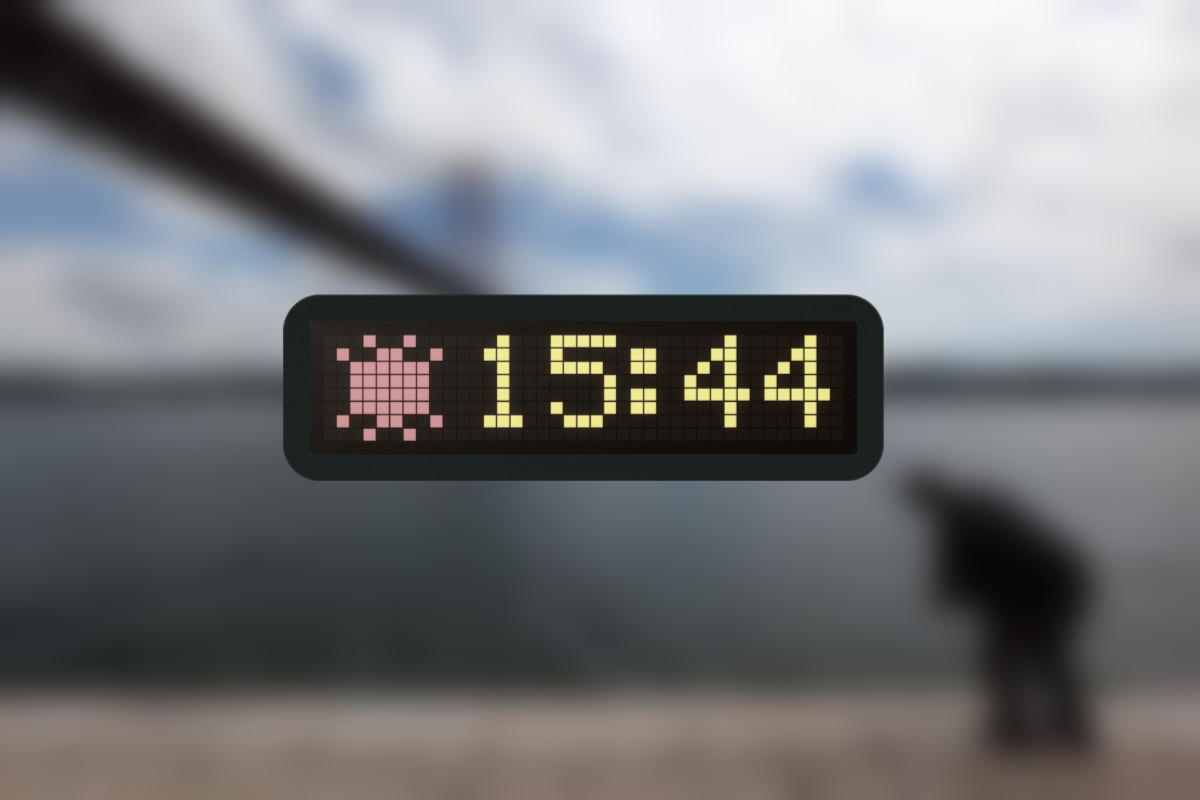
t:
15,44
